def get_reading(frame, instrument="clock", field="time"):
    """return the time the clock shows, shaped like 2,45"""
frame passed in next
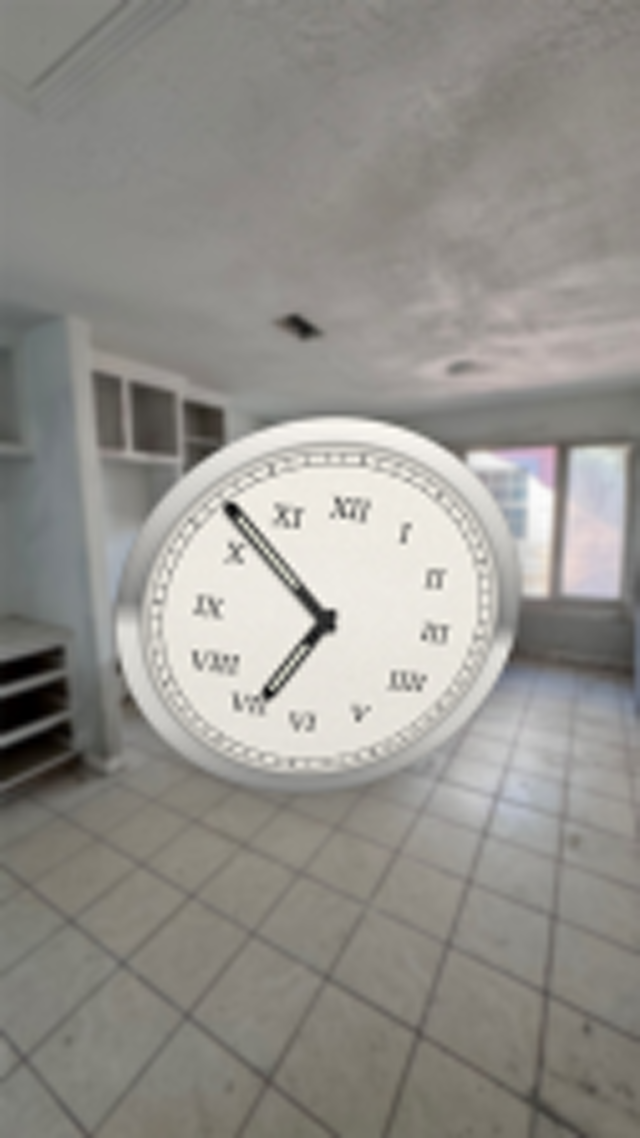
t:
6,52
